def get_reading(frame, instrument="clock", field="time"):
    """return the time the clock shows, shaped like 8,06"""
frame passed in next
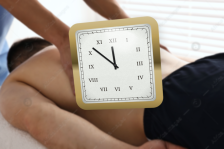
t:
11,52
